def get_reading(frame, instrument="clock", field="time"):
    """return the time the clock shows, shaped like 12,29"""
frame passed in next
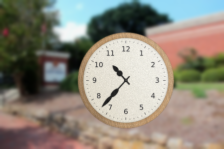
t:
10,37
